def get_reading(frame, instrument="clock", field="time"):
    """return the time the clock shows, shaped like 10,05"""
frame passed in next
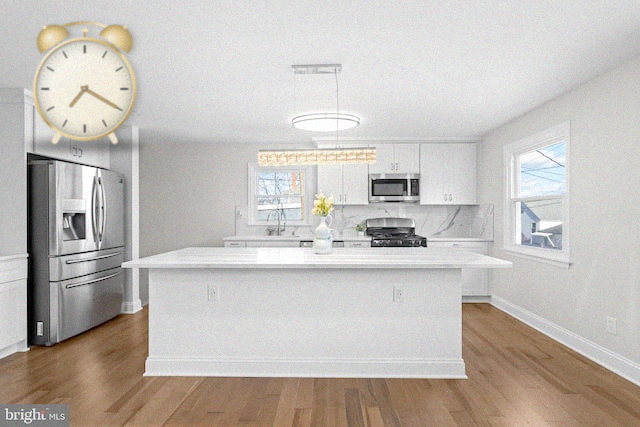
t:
7,20
